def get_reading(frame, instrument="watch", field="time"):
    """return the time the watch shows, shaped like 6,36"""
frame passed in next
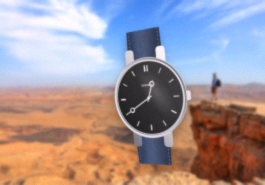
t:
12,40
